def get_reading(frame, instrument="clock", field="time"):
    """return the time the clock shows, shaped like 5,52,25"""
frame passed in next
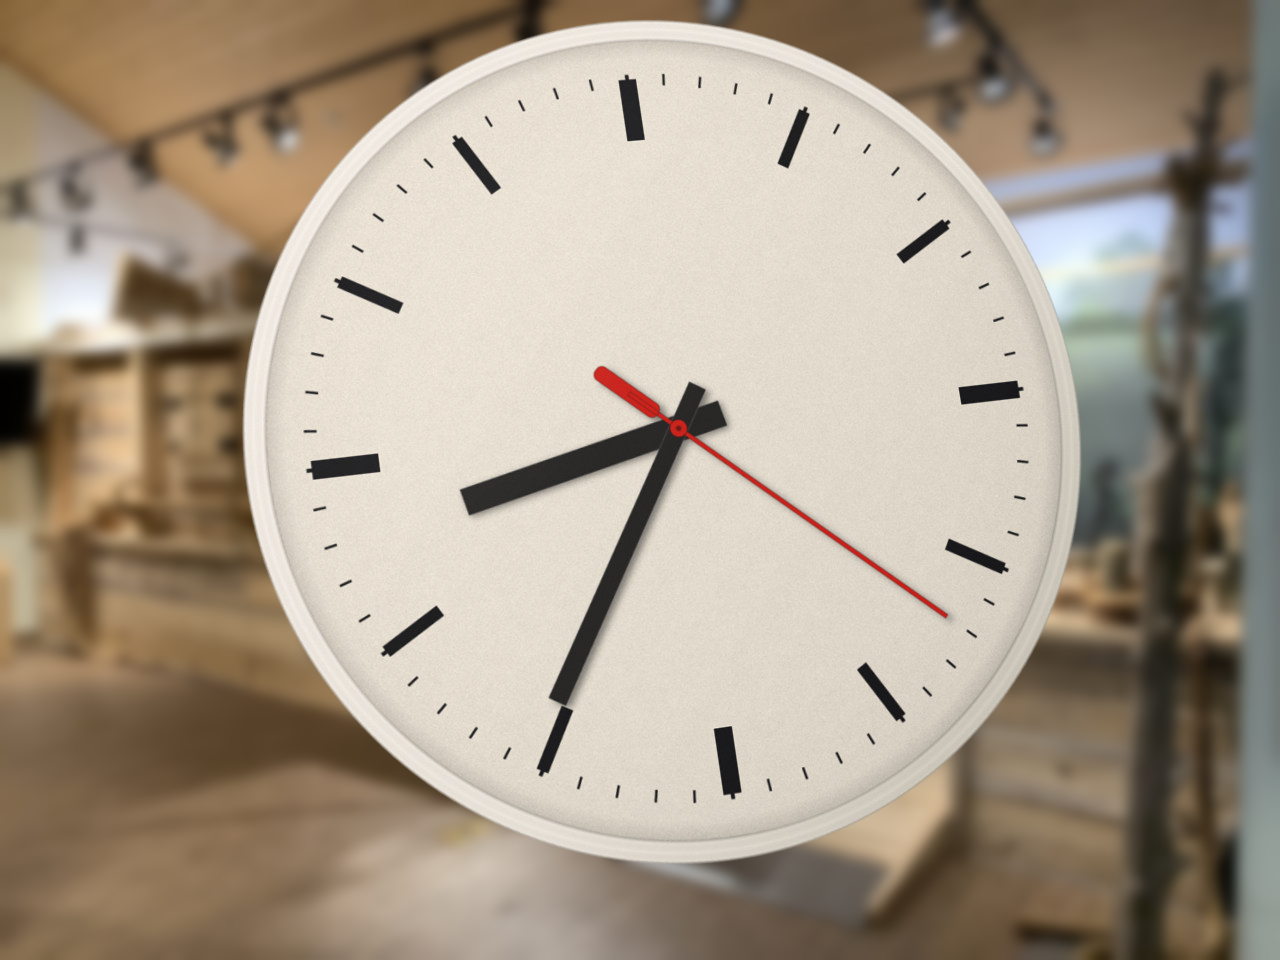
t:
8,35,22
